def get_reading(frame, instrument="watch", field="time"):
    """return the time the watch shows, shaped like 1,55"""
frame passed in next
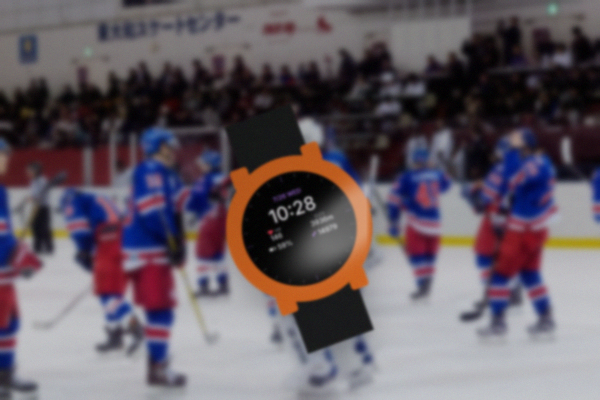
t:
10,28
